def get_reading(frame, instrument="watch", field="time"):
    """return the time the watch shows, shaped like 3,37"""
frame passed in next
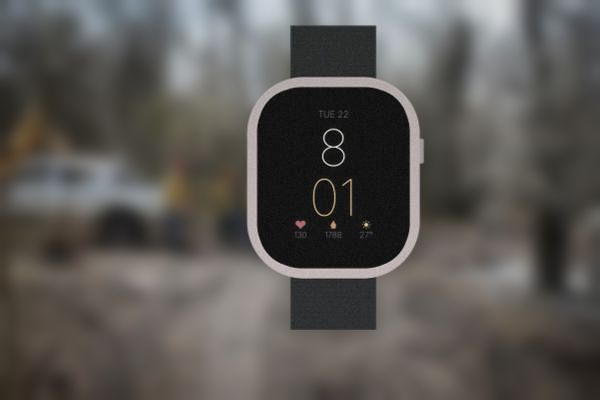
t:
8,01
